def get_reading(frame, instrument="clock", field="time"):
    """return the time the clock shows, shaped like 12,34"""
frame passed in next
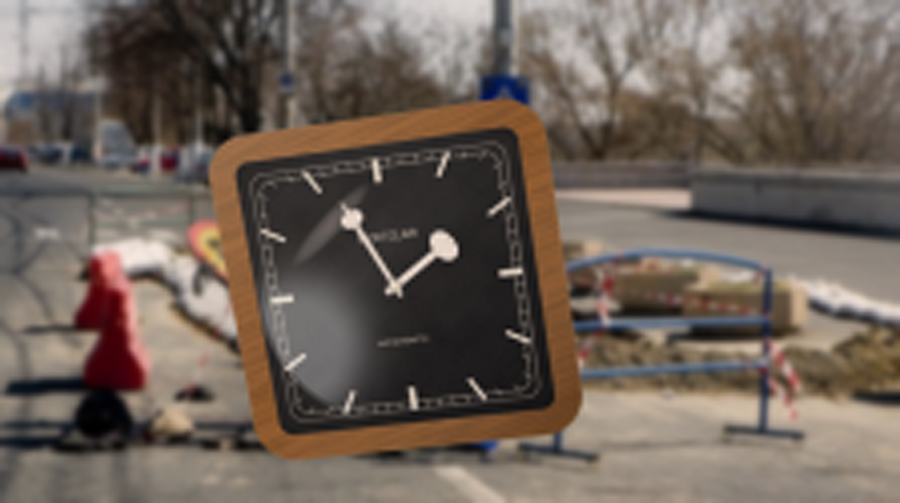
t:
1,56
